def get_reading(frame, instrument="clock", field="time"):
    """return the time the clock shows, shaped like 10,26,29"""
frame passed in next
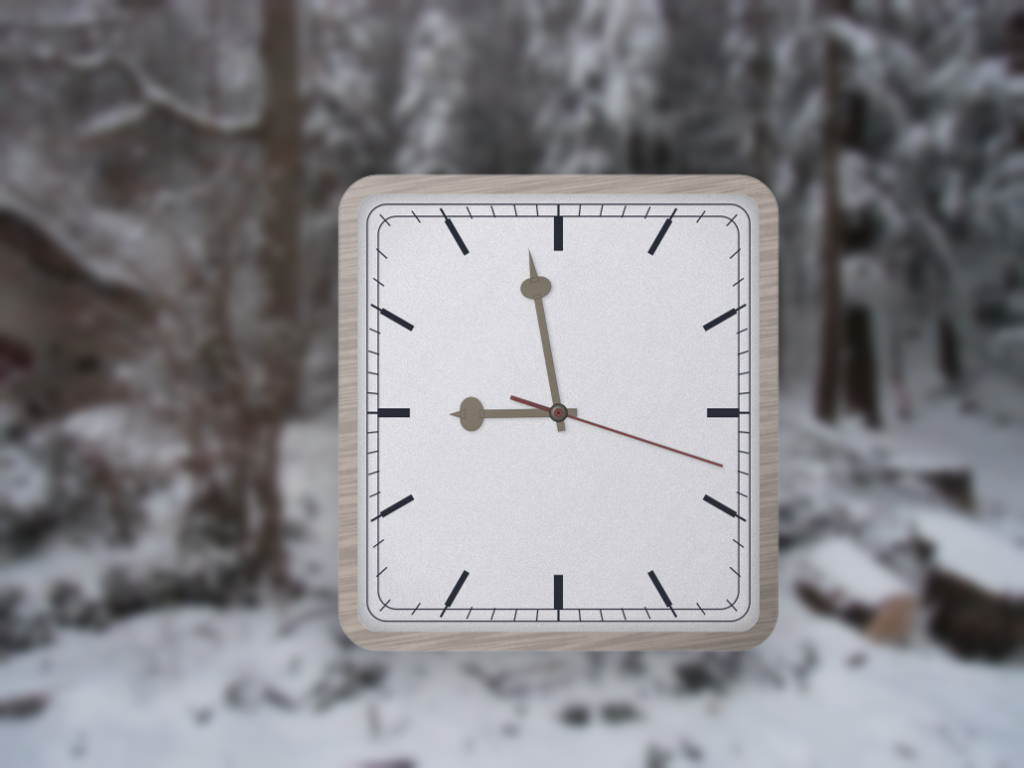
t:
8,58,18
